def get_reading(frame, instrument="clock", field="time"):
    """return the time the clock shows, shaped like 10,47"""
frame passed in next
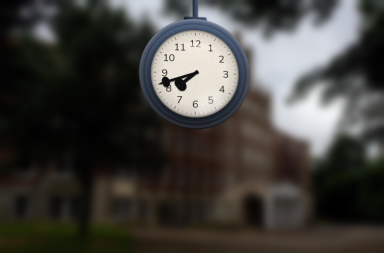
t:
7,42
